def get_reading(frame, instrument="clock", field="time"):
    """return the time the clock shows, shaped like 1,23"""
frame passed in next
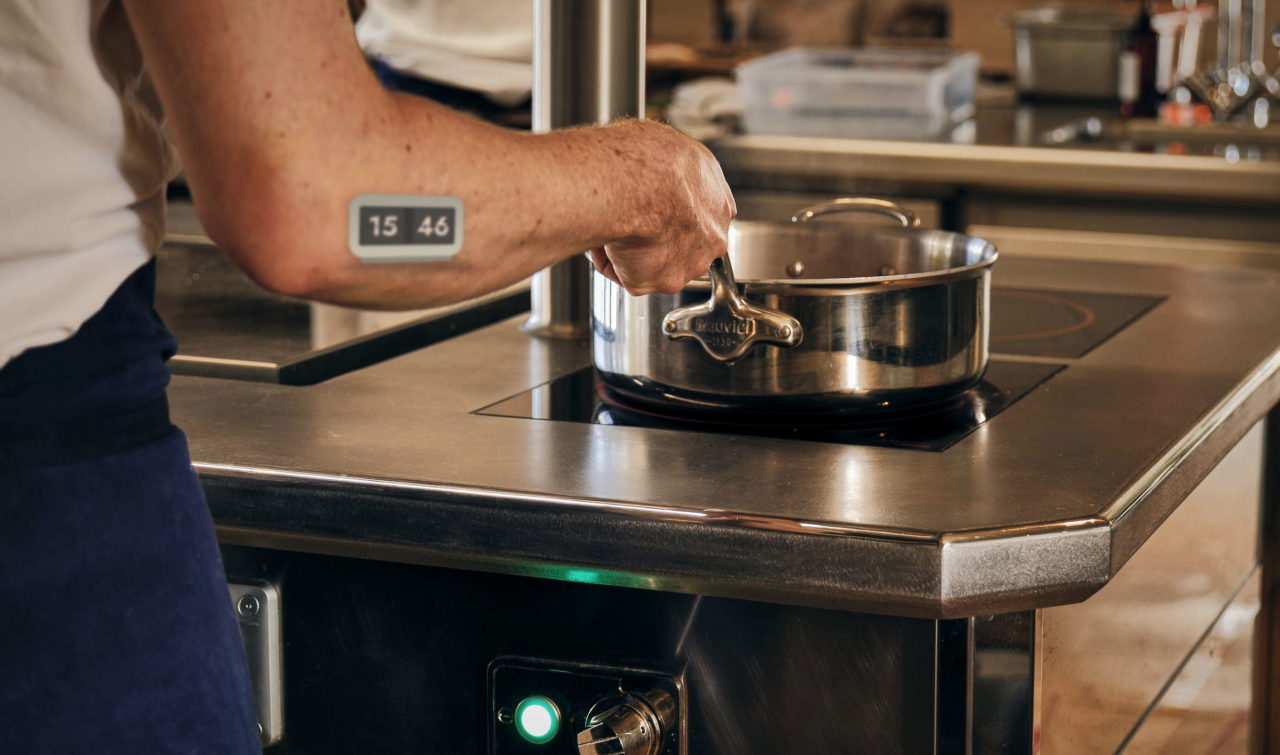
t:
15,46
